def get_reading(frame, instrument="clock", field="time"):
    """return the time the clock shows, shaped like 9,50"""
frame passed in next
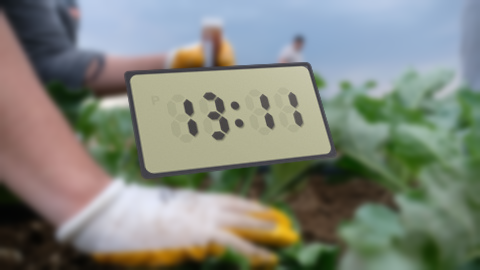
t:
13,11
